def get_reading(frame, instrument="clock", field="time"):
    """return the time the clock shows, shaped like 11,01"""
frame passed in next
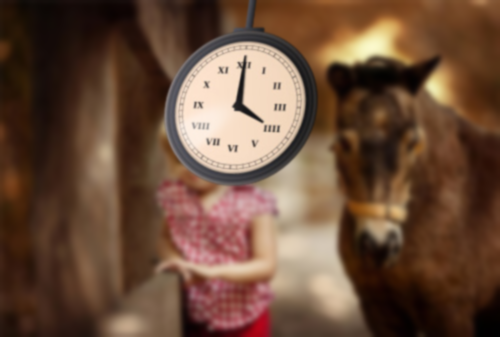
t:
4,00
